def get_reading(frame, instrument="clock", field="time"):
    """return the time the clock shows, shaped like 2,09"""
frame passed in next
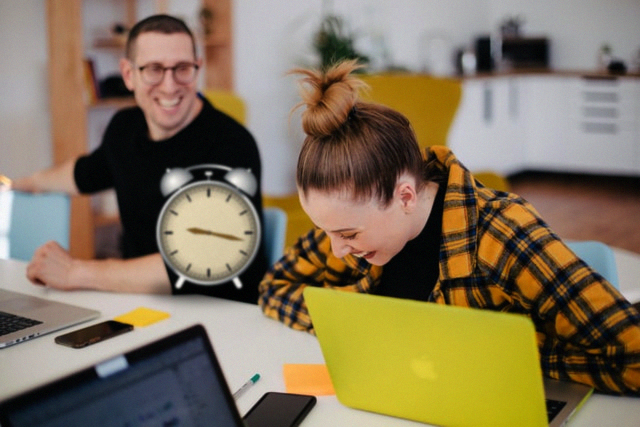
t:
9,17
